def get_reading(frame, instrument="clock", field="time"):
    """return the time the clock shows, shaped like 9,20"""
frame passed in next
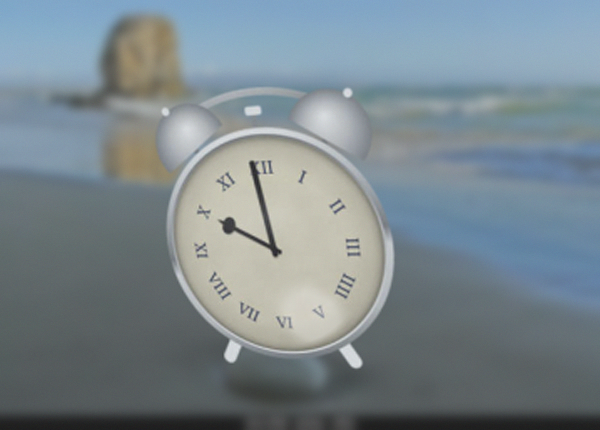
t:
9,59
